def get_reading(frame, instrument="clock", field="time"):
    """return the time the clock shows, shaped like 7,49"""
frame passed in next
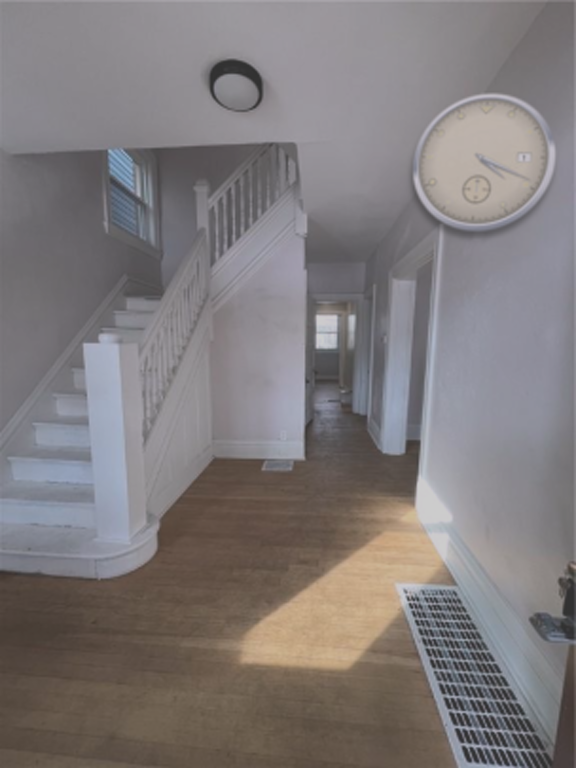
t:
4,19
